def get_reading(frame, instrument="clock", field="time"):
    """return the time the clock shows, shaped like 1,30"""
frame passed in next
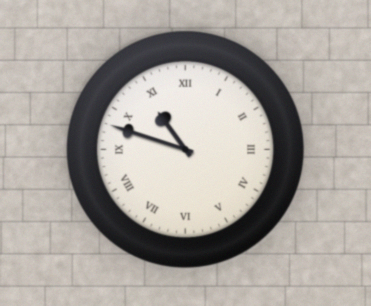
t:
10,48
